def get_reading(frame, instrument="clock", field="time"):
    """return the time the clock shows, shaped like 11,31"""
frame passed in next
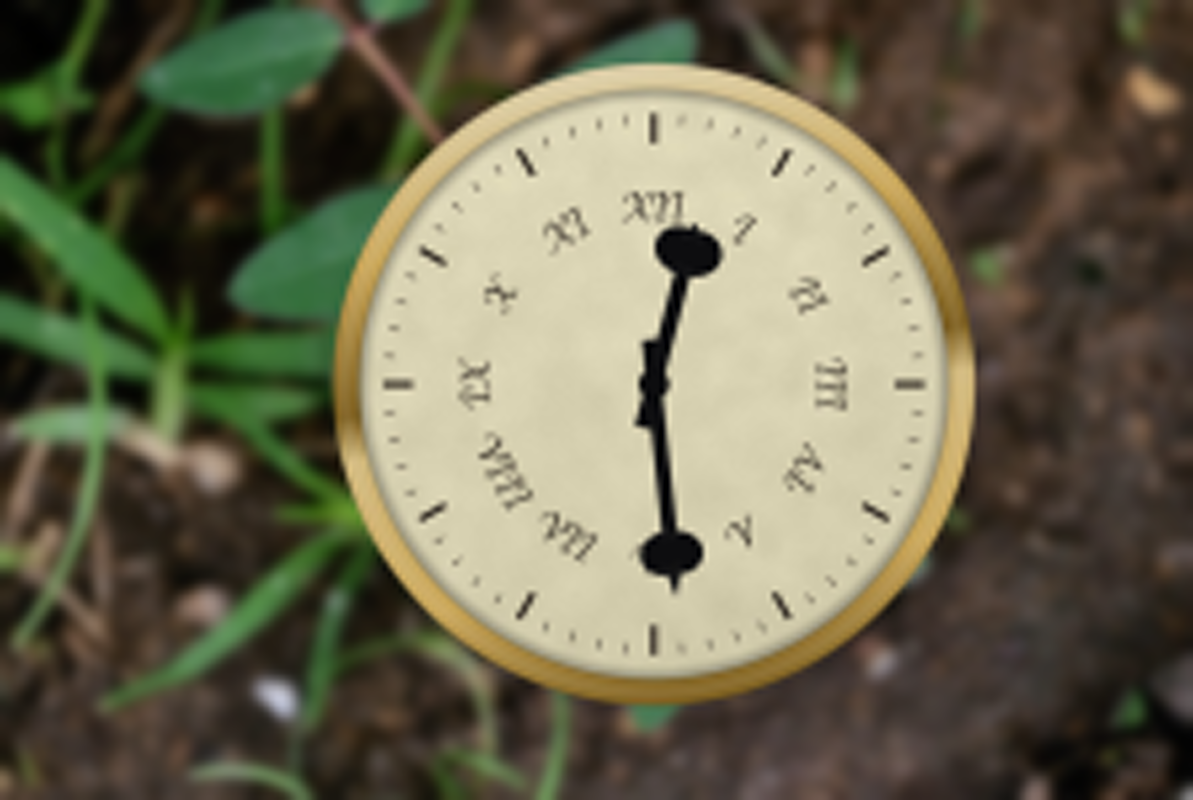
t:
12,29
